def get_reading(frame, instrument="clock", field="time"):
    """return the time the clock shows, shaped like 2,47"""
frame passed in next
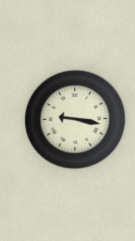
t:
9,17
